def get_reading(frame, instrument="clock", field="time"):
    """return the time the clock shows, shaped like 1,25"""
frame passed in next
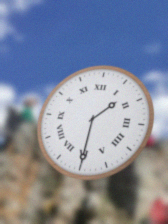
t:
1,30
